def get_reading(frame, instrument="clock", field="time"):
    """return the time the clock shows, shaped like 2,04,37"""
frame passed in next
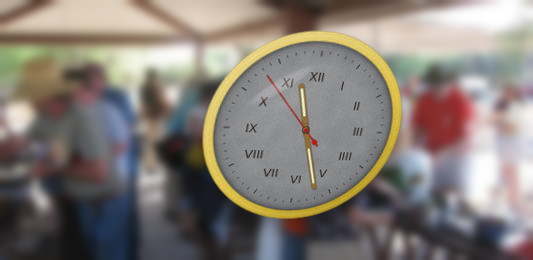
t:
11,26,53
